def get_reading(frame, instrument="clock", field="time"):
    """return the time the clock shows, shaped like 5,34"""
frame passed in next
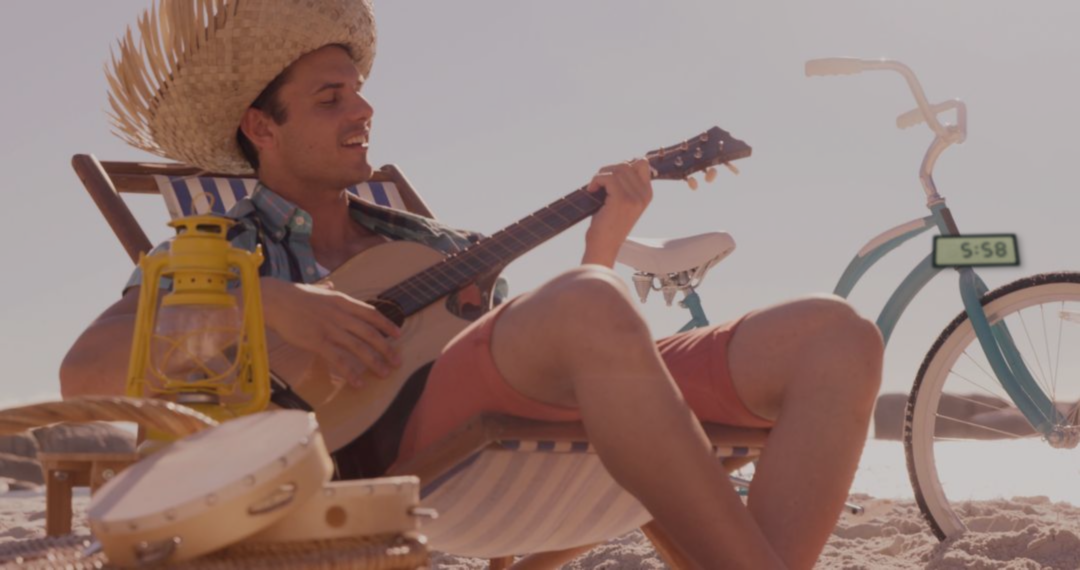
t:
5,58
